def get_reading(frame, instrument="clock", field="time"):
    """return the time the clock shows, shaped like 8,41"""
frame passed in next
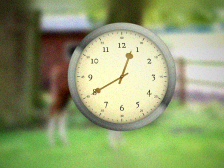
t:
12,40
